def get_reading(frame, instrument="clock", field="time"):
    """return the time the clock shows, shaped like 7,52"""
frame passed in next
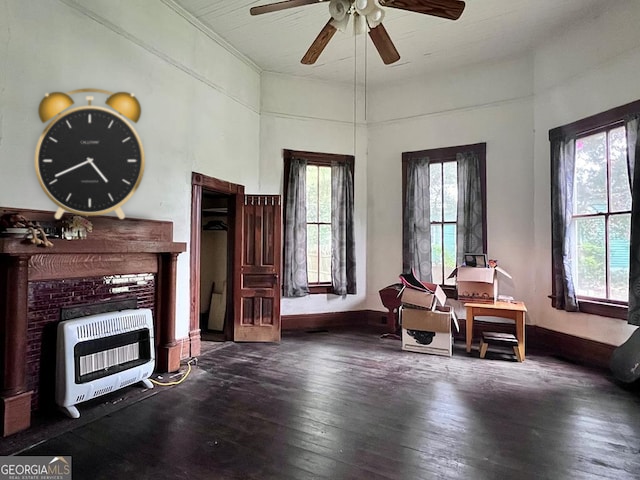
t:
4,41
